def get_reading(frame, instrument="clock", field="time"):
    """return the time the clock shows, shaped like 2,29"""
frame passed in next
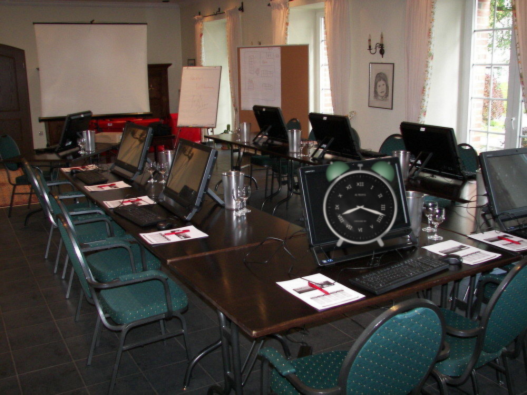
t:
8,18
